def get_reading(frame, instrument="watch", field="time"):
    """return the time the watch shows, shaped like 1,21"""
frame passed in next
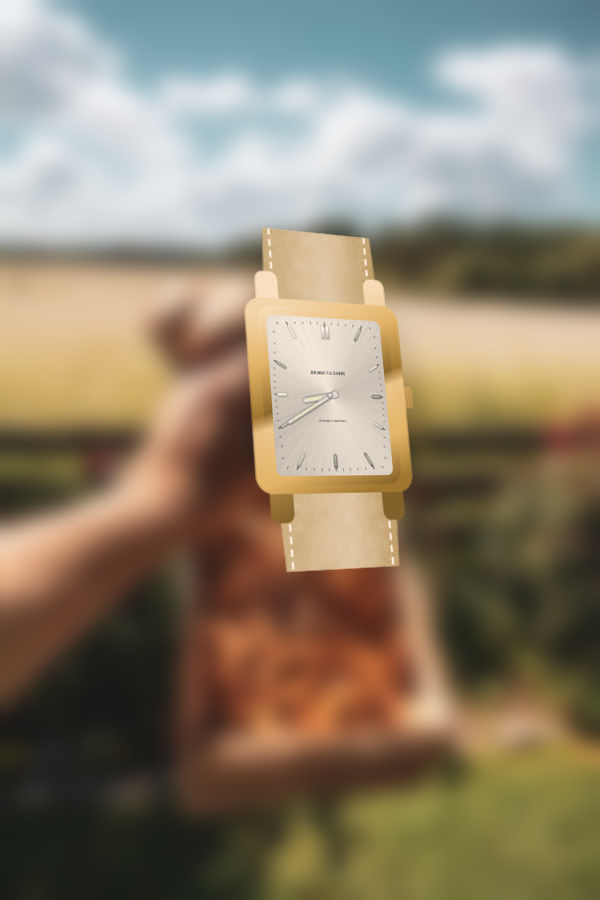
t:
8,40
